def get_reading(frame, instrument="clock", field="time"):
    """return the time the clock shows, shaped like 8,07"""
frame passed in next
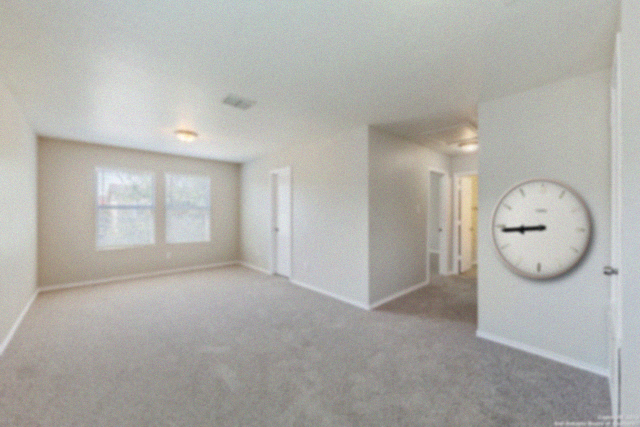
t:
8,44
